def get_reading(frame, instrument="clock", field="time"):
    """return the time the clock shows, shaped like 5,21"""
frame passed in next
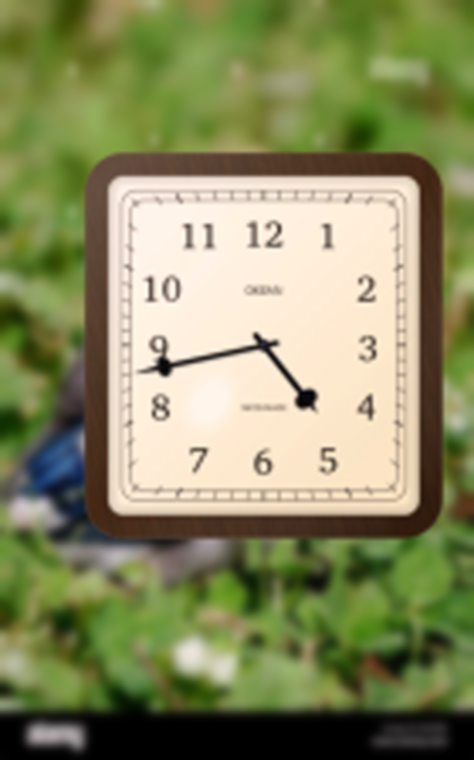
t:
4,43
